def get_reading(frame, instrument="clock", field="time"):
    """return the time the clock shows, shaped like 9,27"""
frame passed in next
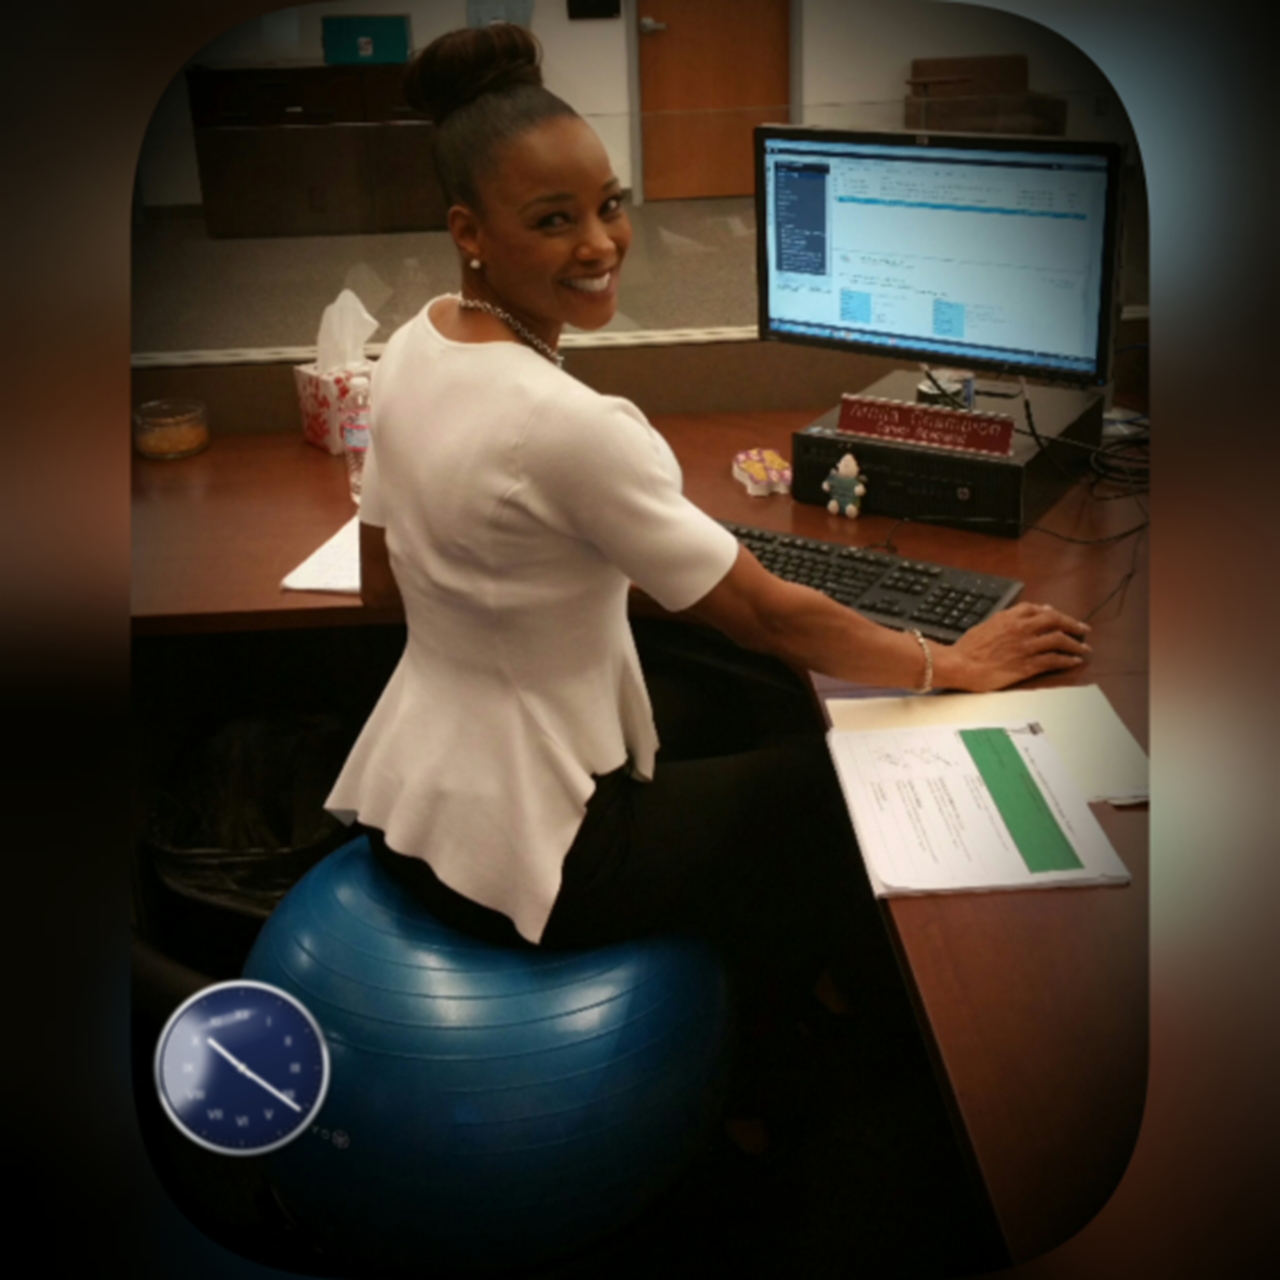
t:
10,21
